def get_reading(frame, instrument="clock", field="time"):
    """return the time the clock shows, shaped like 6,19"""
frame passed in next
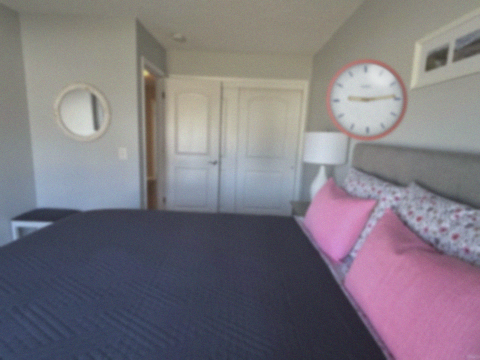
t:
9,14
